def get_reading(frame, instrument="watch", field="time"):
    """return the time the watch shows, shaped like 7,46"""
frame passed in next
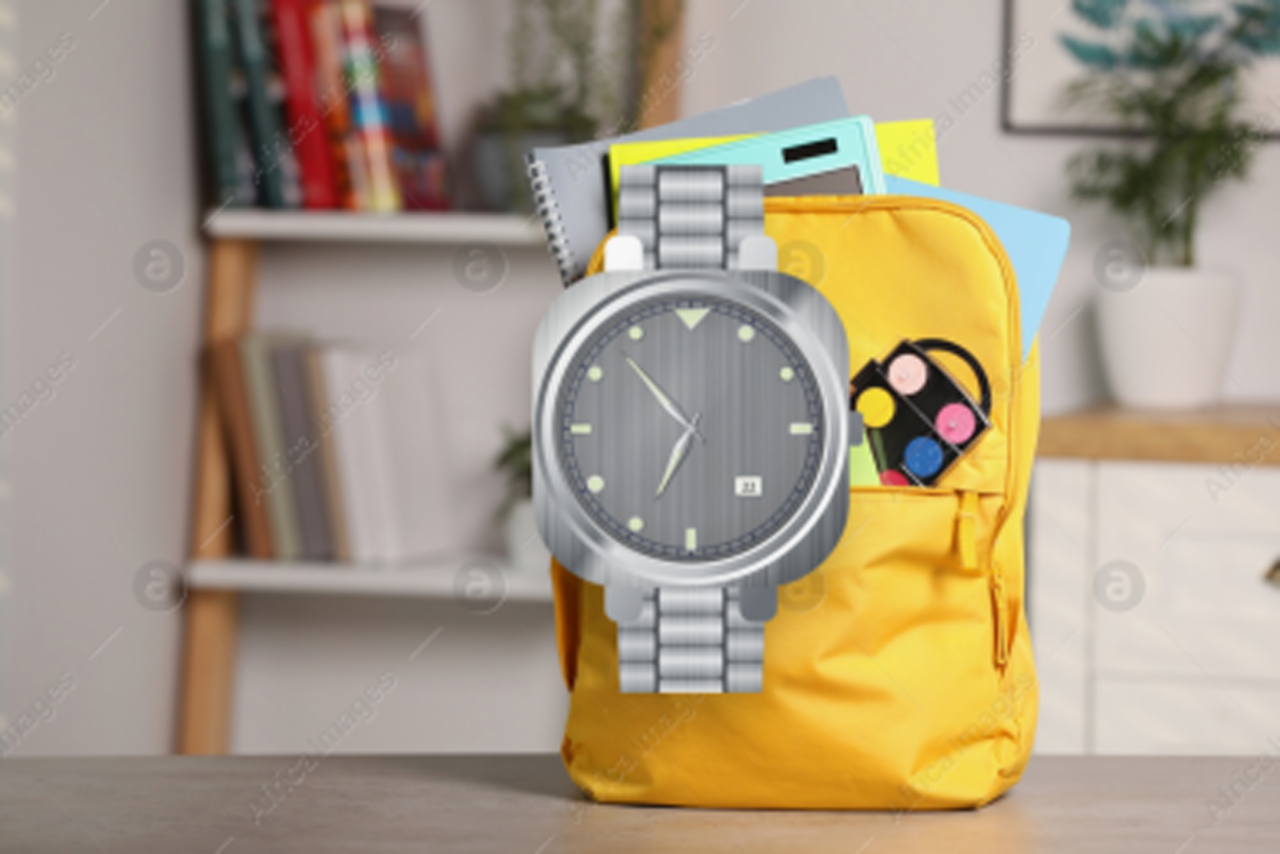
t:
6,53
